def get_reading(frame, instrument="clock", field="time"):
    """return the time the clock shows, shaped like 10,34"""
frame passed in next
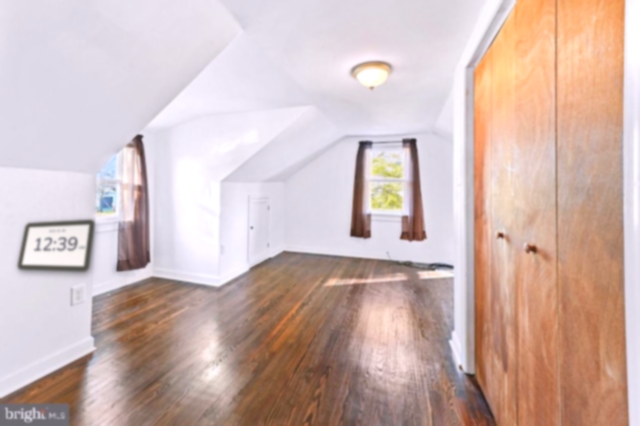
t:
12,39
